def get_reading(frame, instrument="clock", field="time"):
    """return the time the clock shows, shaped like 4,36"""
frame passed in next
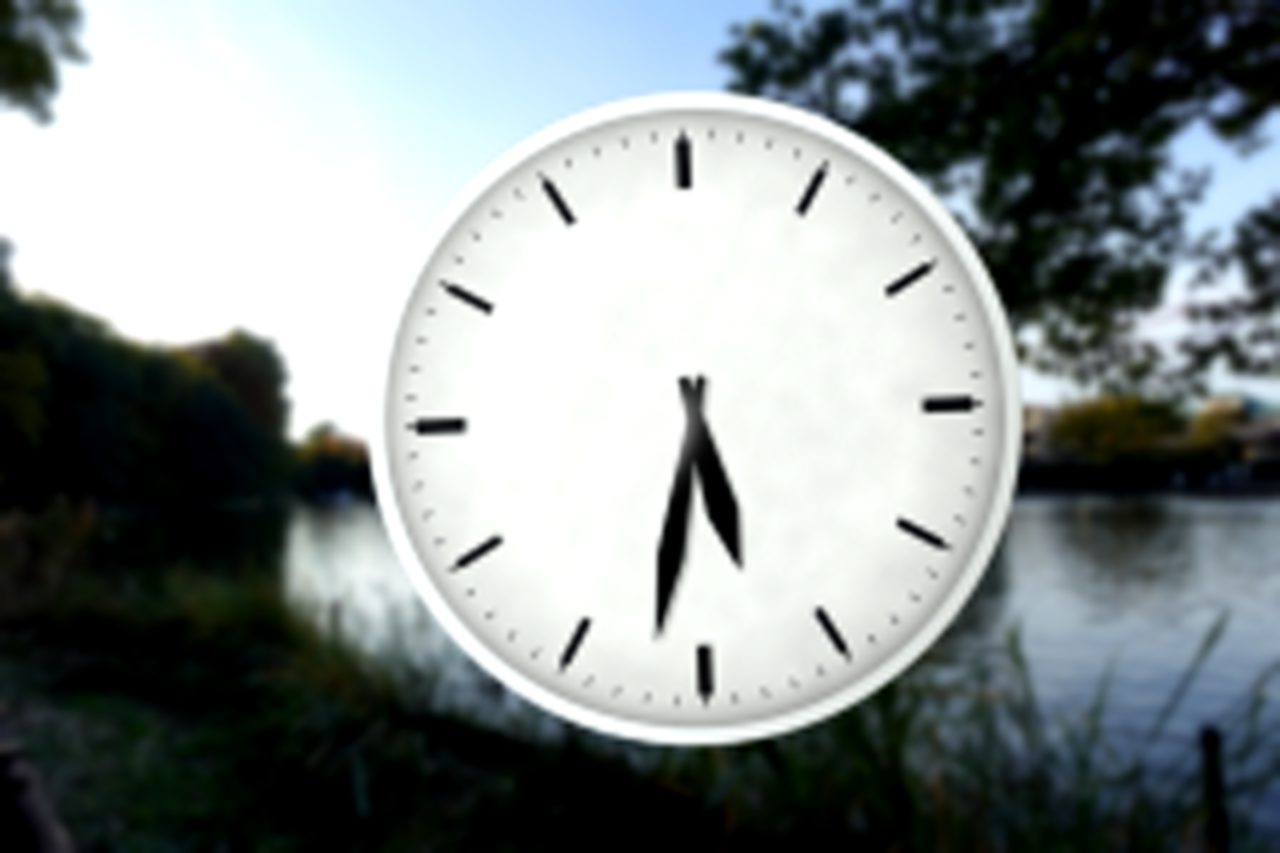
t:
5,32
